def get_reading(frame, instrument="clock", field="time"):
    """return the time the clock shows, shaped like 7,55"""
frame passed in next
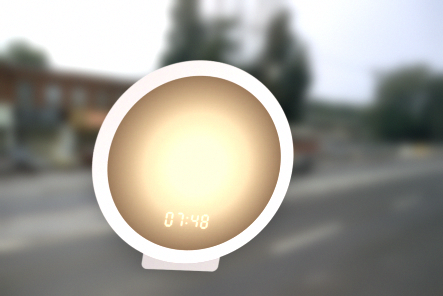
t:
7,48
